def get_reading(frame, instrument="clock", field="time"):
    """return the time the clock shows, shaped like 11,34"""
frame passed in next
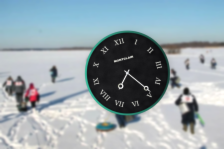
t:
7,24
